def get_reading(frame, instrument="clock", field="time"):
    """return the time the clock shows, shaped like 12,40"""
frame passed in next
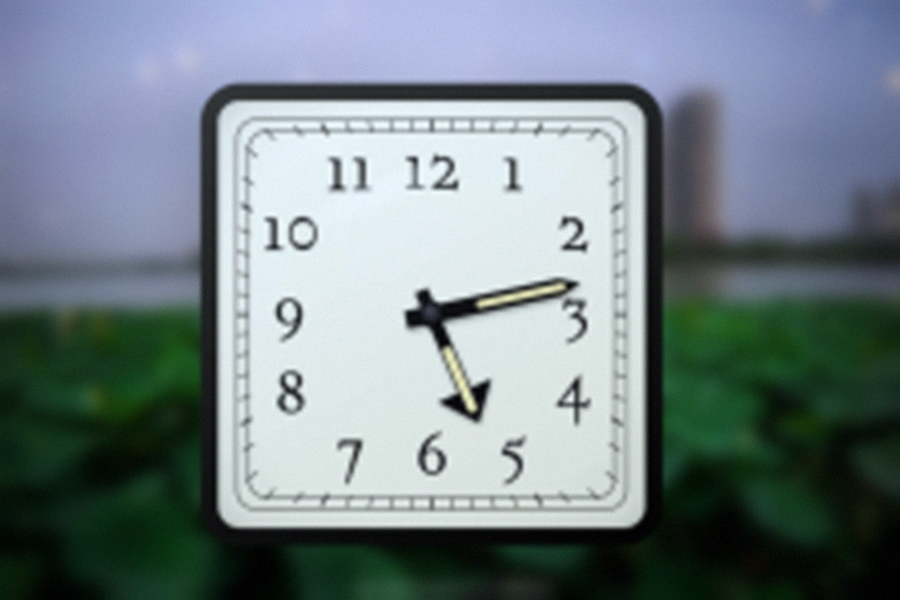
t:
5,13
